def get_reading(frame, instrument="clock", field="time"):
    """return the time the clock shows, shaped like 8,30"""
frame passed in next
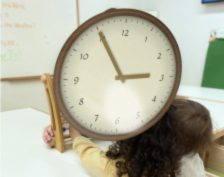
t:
2,55
